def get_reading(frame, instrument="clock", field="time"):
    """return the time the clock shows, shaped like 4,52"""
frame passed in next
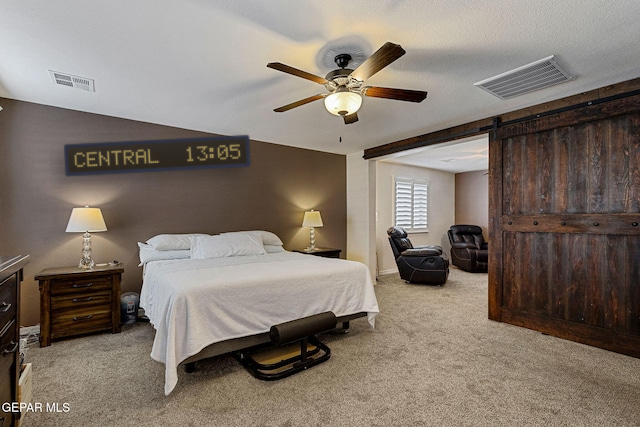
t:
13,05
